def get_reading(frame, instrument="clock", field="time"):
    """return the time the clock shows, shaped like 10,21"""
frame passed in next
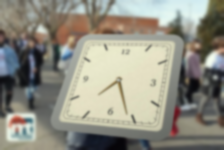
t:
7,26
